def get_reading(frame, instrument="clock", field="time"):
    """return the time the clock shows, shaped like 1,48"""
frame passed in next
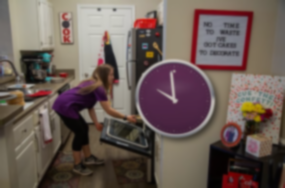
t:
9,59
